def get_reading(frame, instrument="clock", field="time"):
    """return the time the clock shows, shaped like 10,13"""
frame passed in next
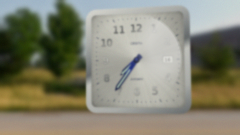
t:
7,36
